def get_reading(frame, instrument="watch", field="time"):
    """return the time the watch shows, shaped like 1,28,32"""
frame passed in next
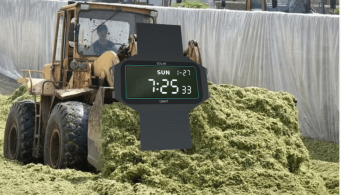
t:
7,25,33
